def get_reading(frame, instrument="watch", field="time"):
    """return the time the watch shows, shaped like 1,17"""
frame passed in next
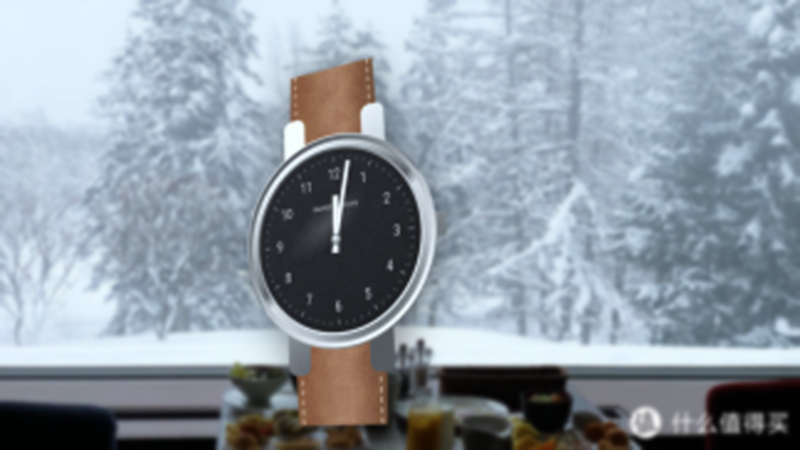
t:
12,02
